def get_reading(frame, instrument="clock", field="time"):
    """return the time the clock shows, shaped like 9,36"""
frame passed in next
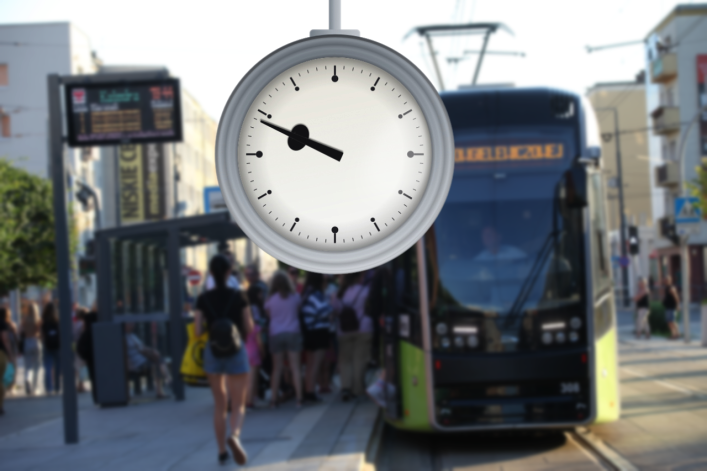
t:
9,49
